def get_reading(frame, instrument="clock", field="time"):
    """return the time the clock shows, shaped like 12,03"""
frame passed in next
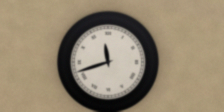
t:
11,42
